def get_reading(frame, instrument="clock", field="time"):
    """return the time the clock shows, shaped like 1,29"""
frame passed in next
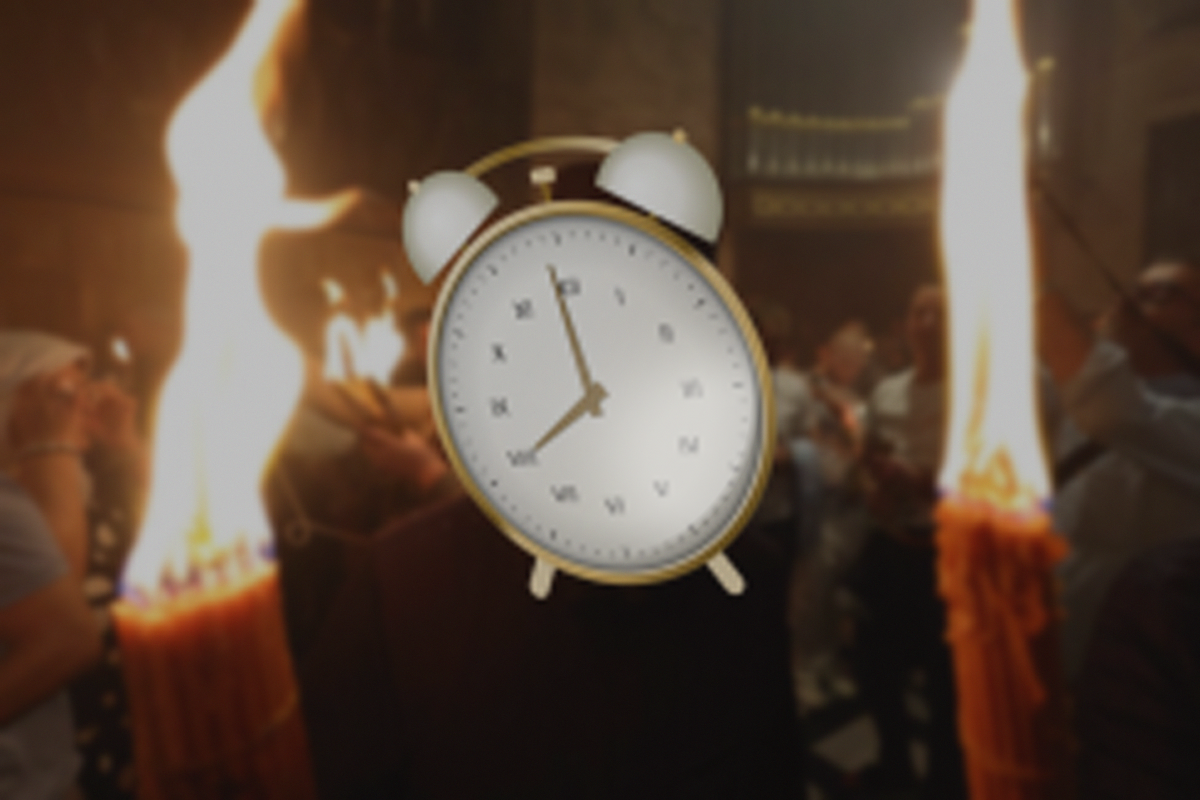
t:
7,59
